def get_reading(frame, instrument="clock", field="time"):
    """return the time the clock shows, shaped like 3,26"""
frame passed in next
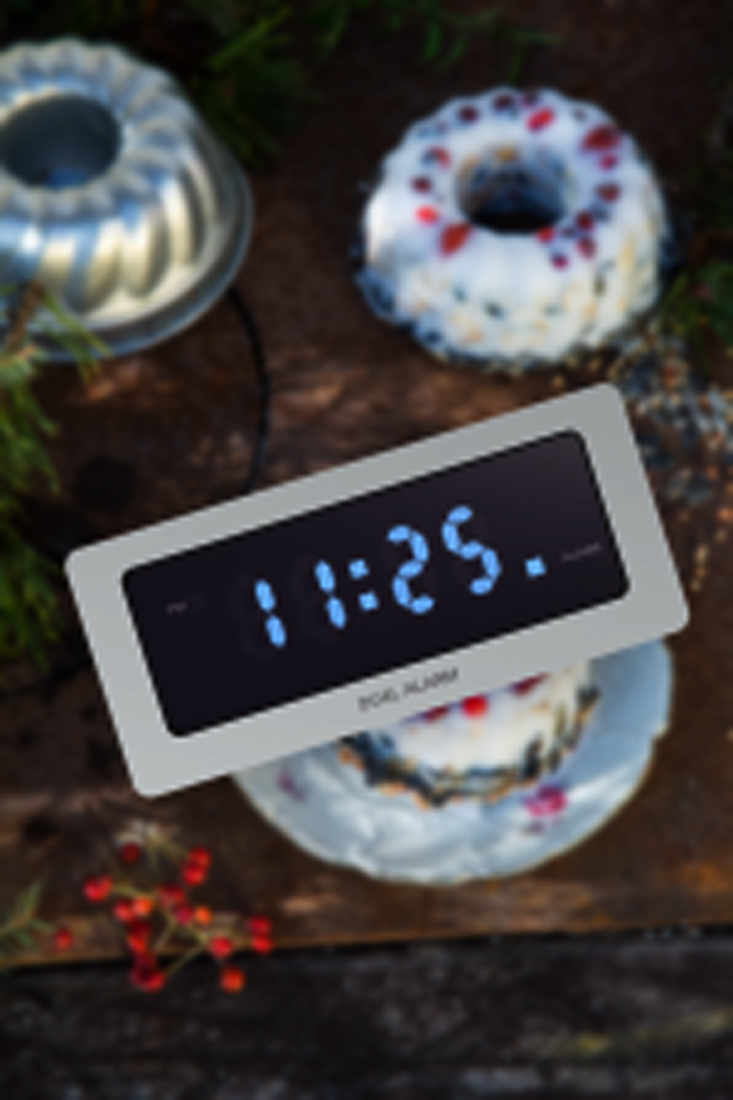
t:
11,25
